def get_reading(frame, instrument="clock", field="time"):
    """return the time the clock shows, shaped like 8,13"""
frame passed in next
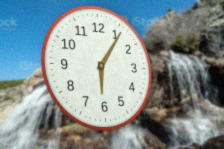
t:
6,06
